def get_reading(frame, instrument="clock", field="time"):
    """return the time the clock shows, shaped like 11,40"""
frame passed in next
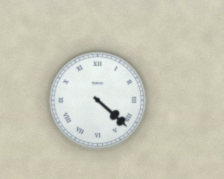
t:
4,22
